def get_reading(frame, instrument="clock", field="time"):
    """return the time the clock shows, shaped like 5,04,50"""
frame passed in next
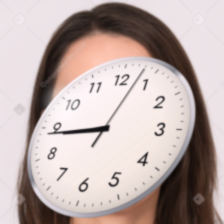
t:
8,44,03
